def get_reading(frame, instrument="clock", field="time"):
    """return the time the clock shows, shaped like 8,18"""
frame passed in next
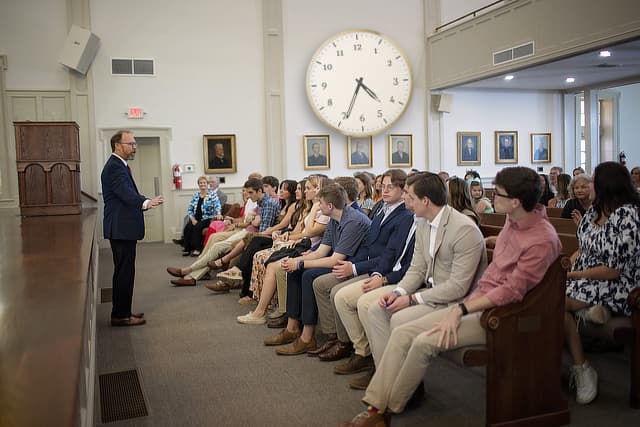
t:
4,34
